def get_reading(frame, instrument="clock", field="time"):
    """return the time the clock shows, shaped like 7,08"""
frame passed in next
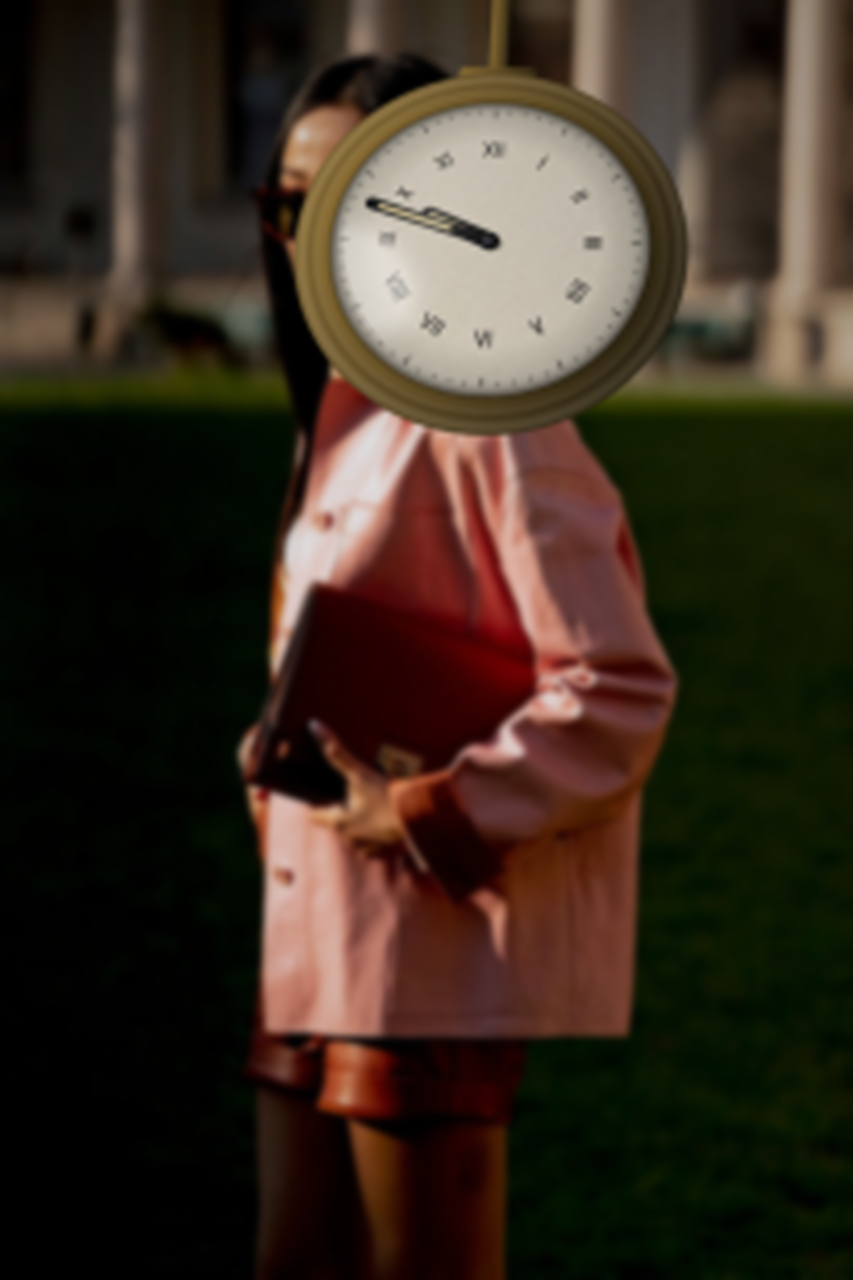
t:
9,48
